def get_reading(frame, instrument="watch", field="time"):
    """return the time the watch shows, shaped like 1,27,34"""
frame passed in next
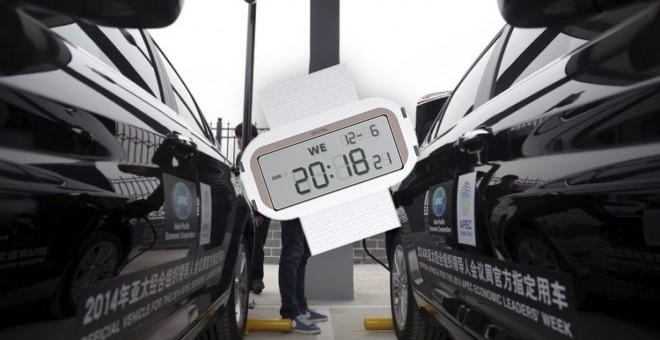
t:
20,18,21
